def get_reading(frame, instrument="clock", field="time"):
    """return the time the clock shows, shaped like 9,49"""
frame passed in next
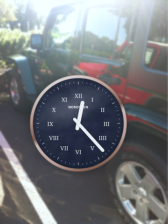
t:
12,23
